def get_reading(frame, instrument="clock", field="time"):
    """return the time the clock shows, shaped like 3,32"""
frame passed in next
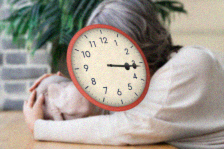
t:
3,16
